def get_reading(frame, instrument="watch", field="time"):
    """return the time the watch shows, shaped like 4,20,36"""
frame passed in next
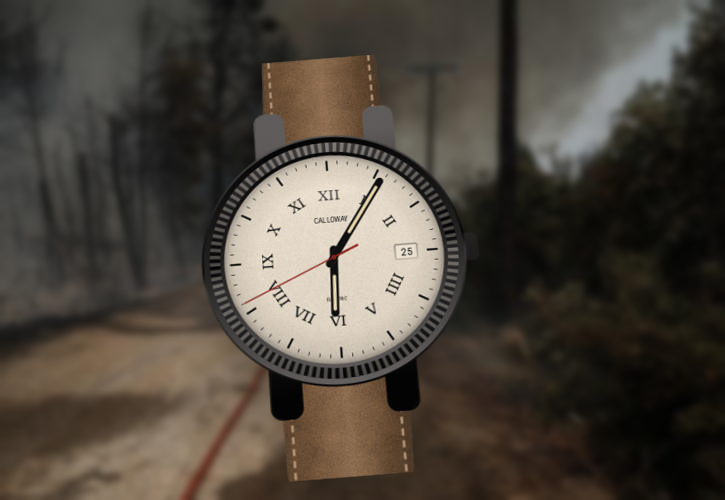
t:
6,05,41
